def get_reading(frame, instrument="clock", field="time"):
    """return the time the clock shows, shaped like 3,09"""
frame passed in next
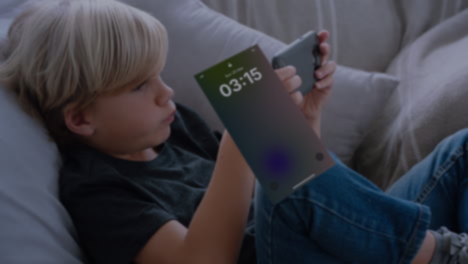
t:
3,15
